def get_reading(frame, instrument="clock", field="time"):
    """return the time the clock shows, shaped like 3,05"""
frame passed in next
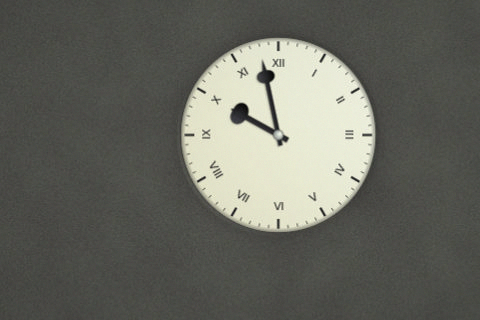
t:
9,58
